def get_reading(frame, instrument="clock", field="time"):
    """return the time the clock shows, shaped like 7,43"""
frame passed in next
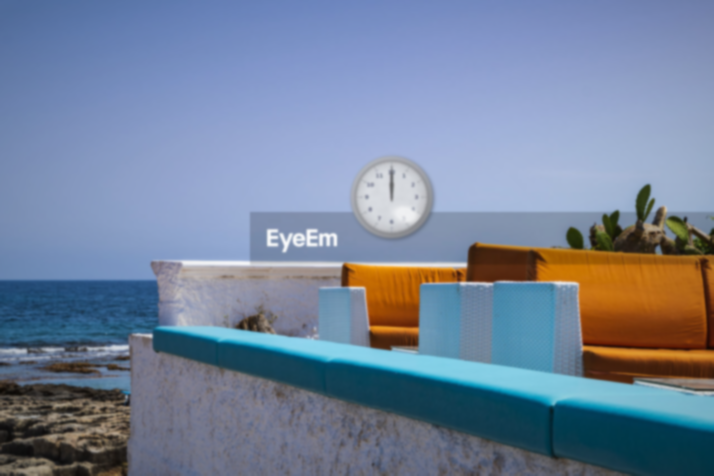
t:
12,00
